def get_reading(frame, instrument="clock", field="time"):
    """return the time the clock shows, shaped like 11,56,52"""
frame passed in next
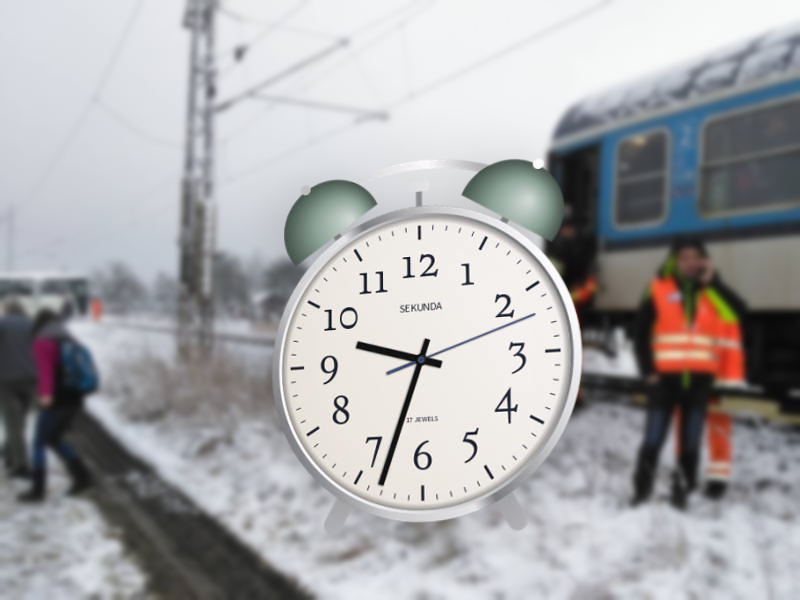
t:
9,33,12
